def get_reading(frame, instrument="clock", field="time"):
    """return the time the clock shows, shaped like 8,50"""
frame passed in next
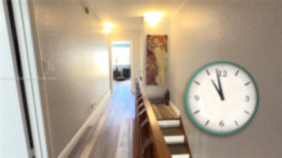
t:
10,58
